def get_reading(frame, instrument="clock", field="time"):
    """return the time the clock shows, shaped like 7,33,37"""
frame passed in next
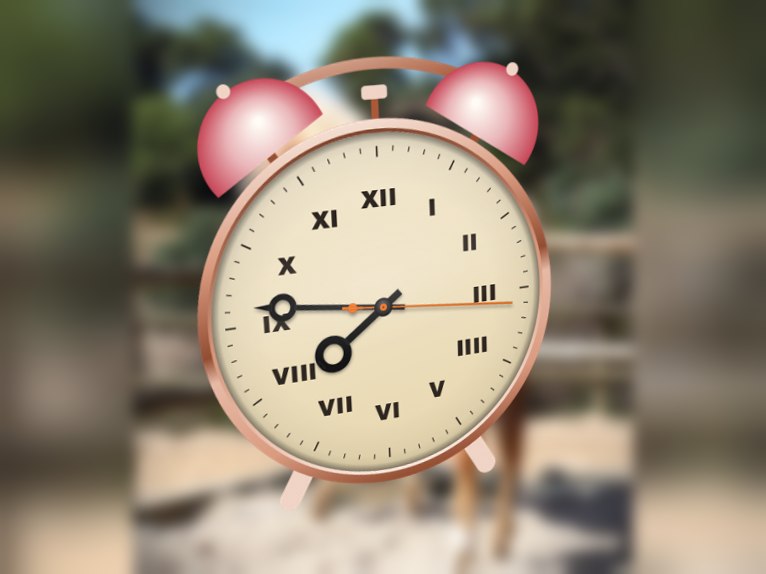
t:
7,46,16
